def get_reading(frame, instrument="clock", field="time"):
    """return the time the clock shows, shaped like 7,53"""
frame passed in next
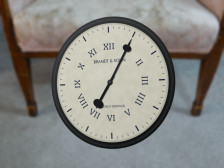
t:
7,05
